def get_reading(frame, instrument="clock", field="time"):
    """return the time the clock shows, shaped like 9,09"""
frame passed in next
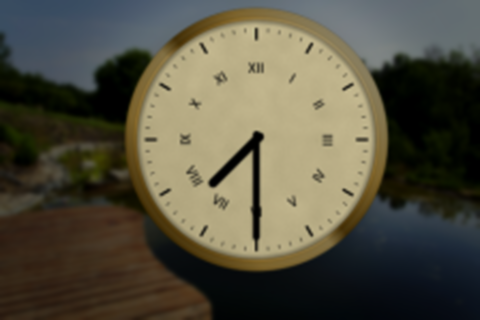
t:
7,30
